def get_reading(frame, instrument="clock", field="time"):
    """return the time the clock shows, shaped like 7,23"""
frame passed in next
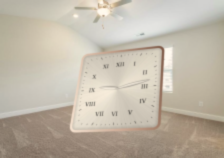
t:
9,13
